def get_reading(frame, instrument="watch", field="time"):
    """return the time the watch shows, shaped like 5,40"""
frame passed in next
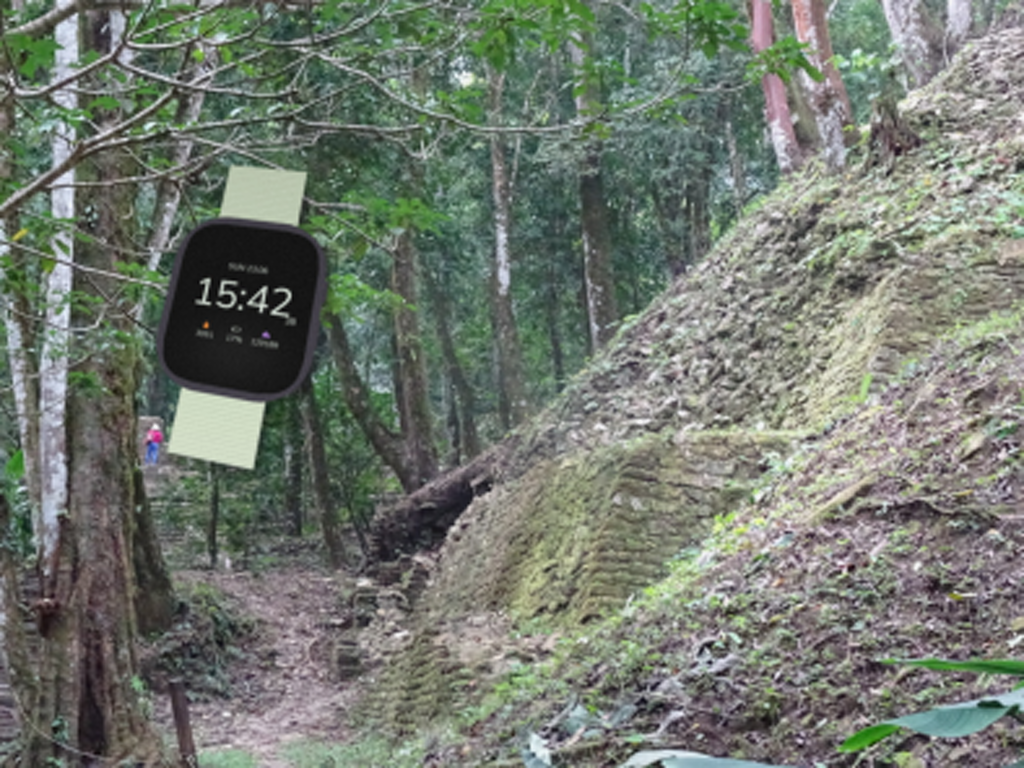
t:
15,42
